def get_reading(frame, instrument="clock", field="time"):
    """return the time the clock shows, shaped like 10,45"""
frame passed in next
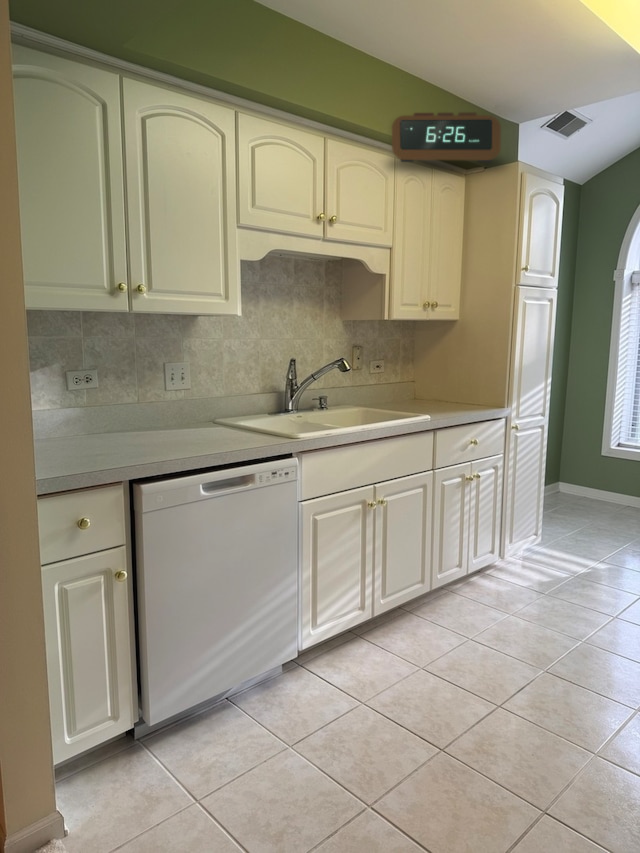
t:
6,26
